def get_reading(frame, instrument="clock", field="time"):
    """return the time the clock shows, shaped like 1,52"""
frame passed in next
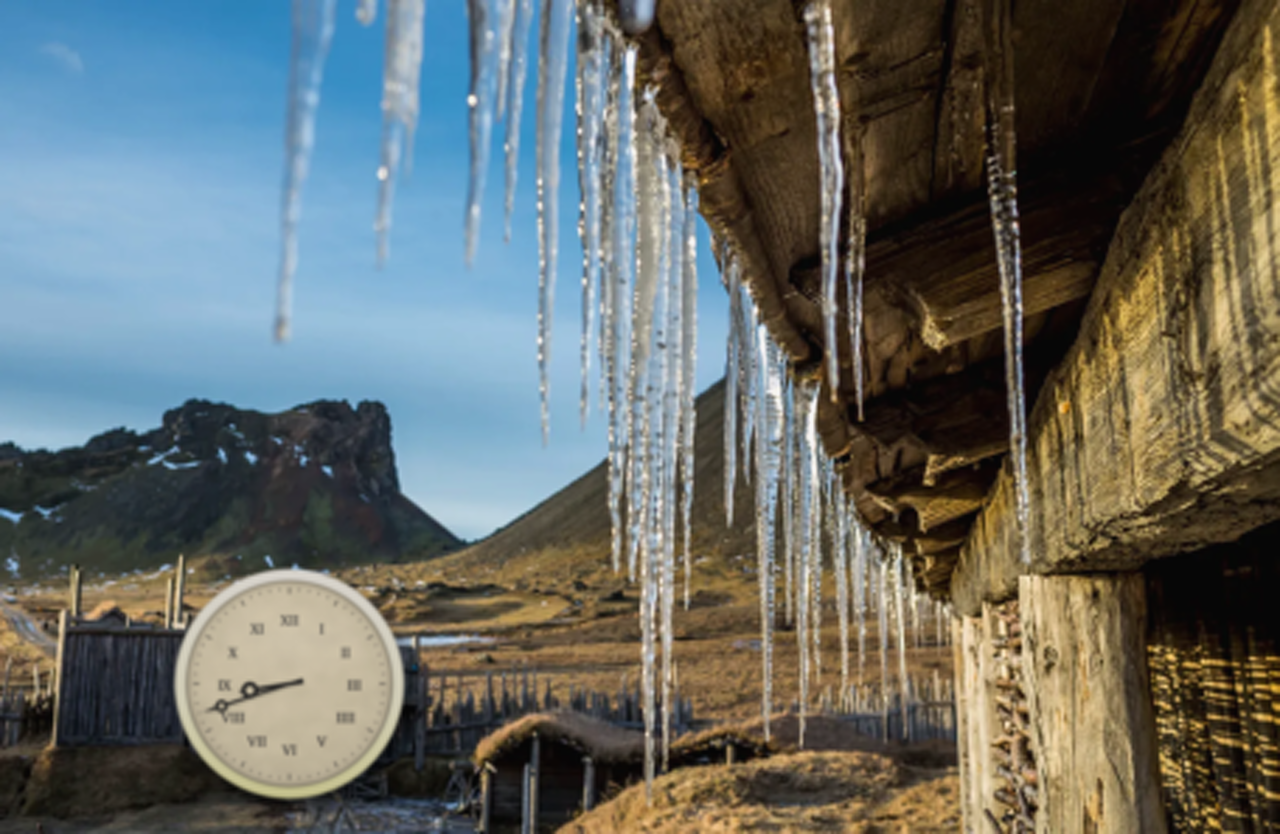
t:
8,42
